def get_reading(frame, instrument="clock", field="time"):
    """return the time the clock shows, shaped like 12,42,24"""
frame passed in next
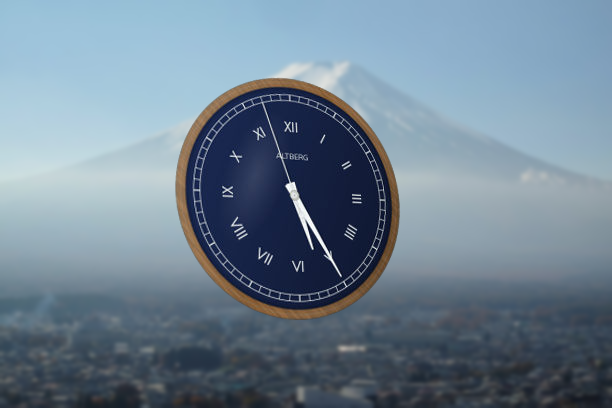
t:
5,24,57
